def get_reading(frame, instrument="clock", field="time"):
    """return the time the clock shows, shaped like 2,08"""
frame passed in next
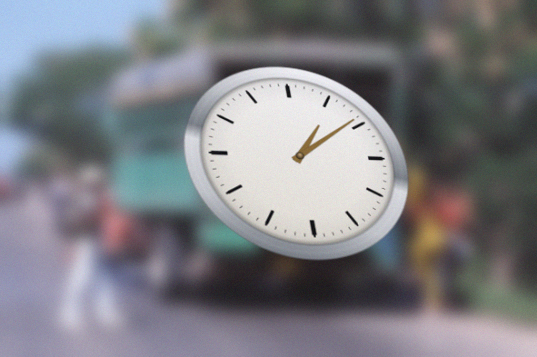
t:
1,09
